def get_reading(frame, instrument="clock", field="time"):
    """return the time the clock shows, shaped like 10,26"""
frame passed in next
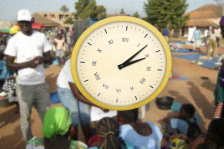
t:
2,07
